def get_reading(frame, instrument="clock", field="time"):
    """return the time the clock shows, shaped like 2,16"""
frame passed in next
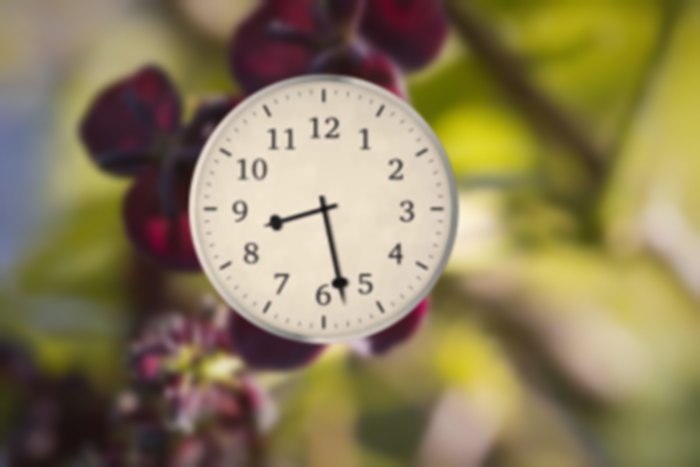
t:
8,28
